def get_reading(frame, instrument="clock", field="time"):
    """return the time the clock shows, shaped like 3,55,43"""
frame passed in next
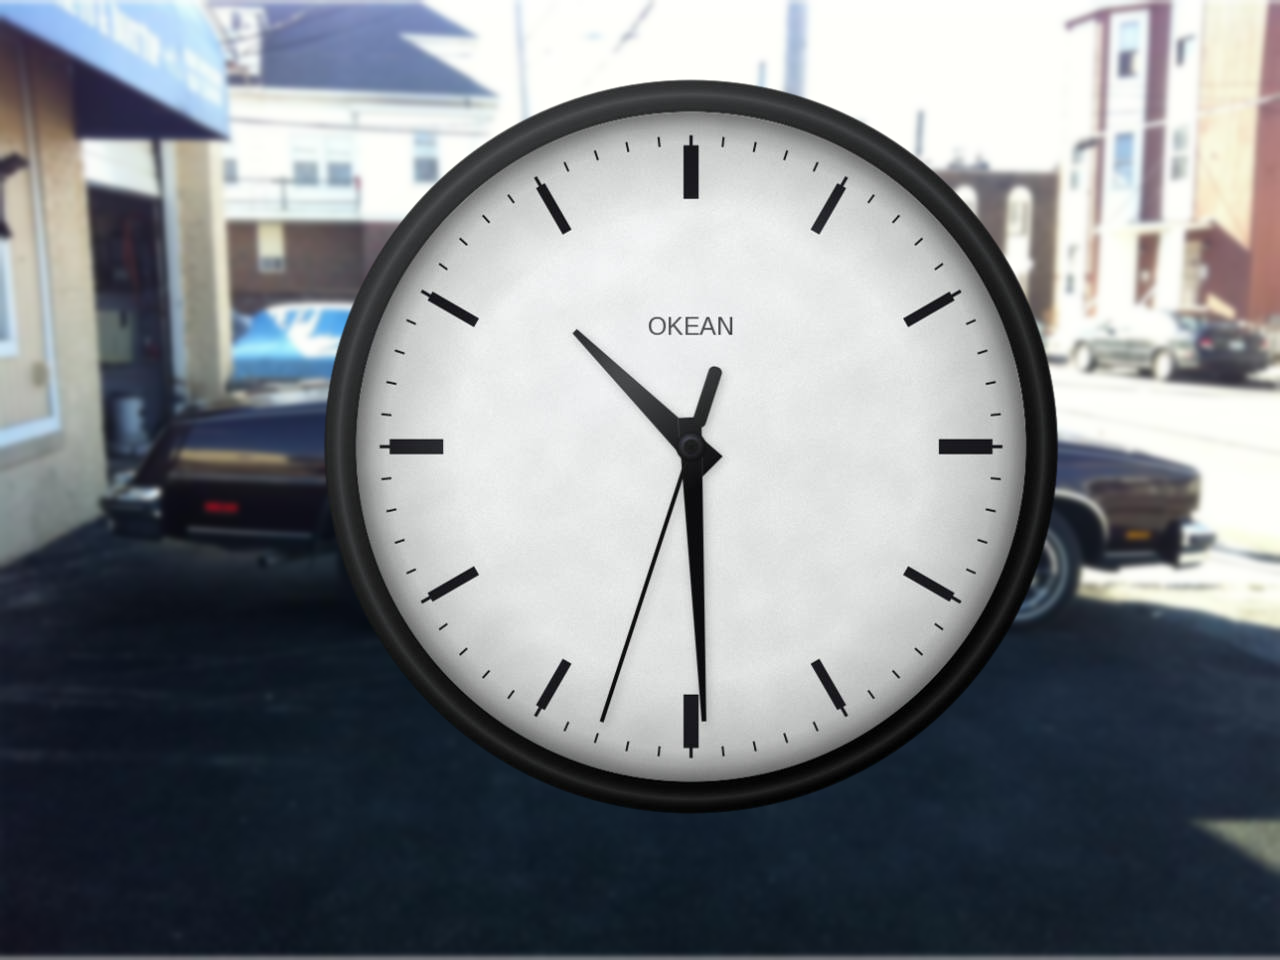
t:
10,29,33
